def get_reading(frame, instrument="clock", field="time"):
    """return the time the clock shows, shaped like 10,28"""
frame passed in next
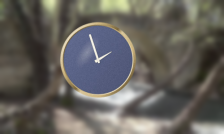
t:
1,57
